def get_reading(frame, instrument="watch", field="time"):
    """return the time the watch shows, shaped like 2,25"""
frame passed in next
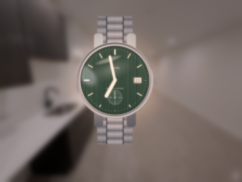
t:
6,58
